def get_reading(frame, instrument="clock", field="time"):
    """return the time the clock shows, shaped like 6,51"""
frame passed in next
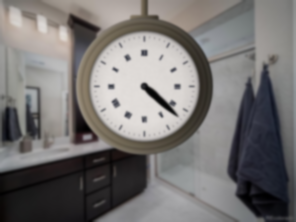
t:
4,22
